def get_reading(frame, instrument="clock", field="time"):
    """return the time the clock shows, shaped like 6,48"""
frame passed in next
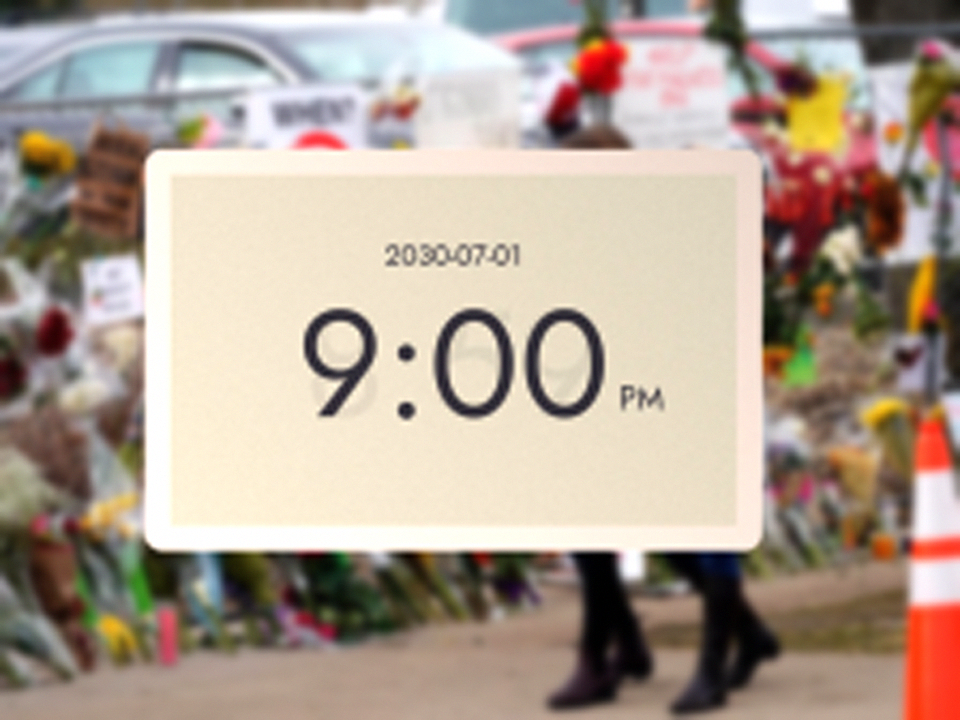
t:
9,00
